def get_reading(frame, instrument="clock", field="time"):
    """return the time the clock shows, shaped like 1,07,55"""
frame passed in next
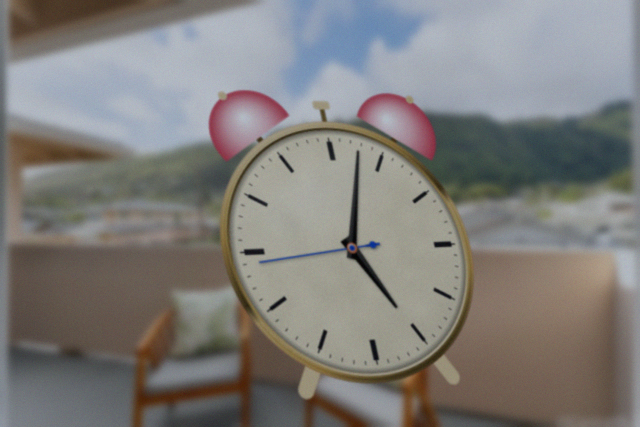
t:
5,02,44
